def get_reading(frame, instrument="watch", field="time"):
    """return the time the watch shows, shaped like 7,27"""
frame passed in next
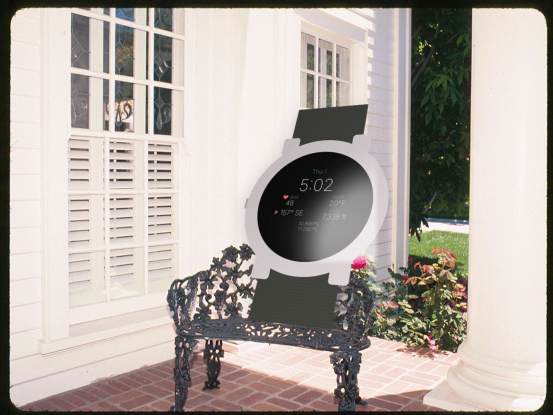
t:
5,02
